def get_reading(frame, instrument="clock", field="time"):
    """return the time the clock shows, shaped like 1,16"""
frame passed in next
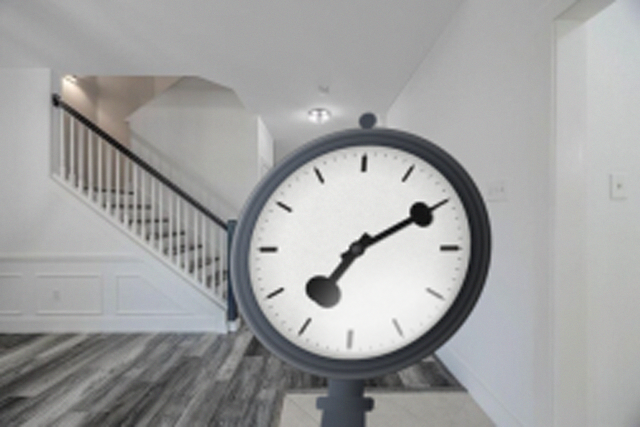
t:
7,10
